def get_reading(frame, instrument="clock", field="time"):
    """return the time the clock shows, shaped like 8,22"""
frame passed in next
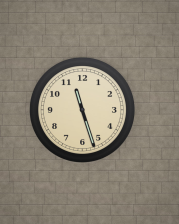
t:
11,27
